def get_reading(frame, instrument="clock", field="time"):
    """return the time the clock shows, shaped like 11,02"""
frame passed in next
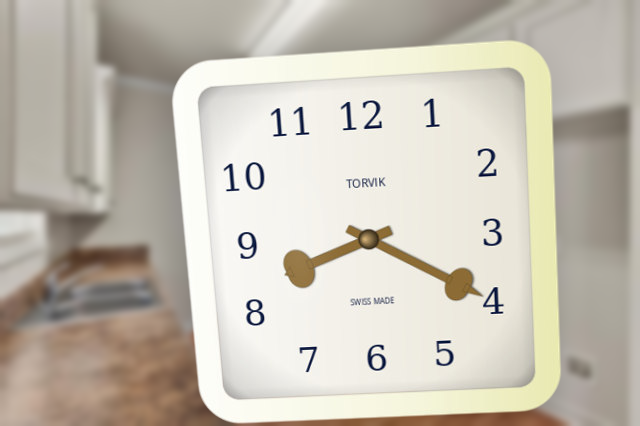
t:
8,20
